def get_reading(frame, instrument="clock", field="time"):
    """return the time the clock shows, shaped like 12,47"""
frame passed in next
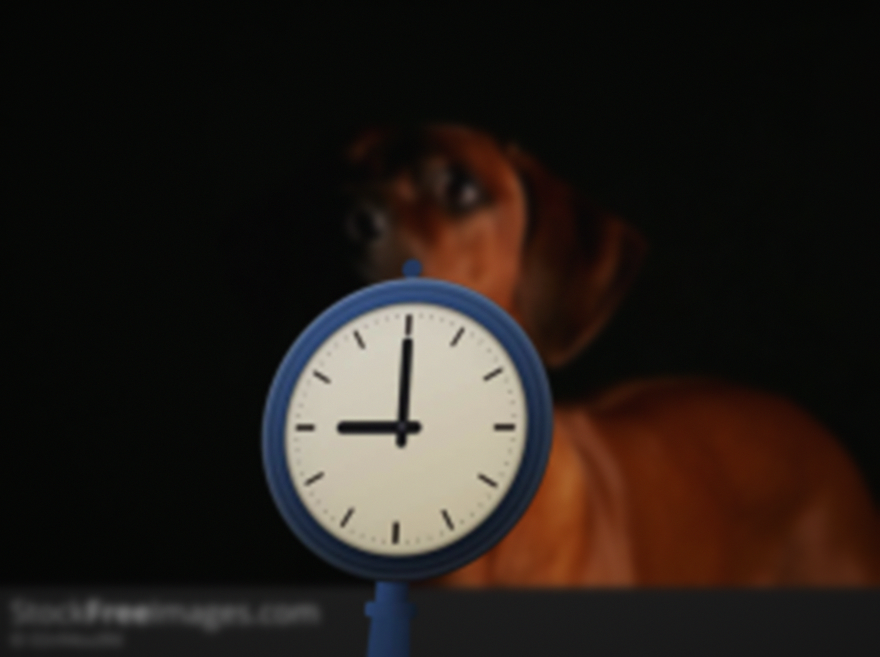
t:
9,00
